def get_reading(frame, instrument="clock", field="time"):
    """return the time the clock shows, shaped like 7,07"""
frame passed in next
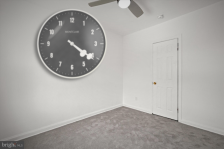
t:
4,21
